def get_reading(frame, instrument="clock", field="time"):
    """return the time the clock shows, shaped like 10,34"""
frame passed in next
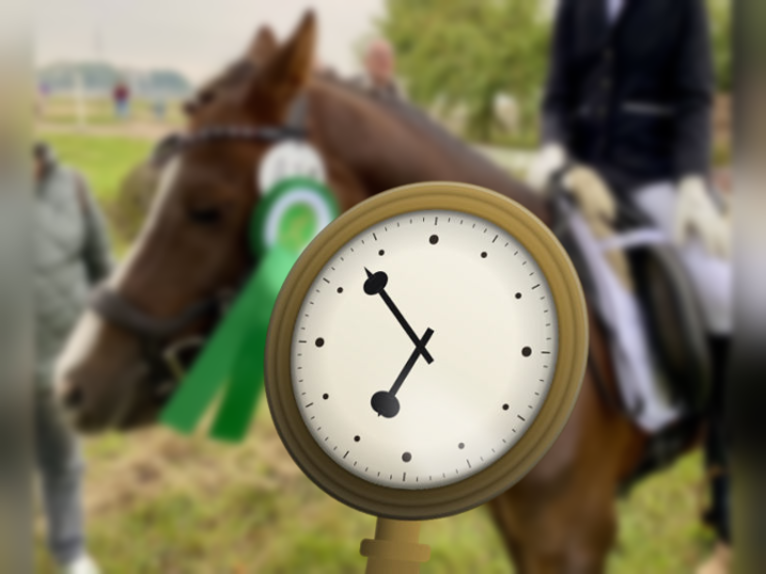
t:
6,53
